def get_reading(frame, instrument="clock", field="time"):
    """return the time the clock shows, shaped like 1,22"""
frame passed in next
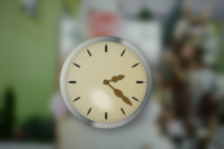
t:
2,22
